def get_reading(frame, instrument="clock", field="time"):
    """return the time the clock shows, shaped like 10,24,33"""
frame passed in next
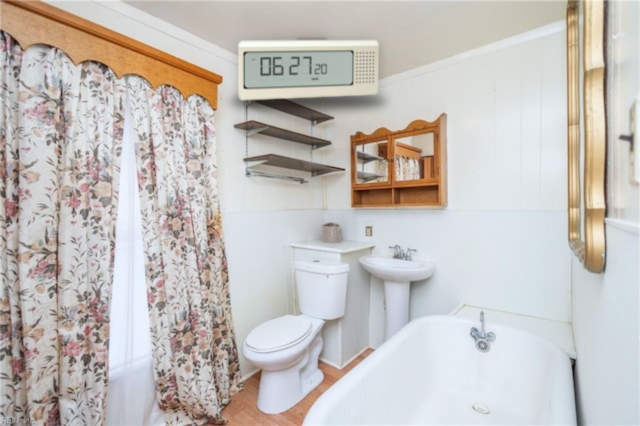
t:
6,27,20
